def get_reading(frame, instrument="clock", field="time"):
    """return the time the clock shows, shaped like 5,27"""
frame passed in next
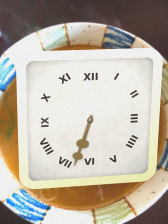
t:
6,33
